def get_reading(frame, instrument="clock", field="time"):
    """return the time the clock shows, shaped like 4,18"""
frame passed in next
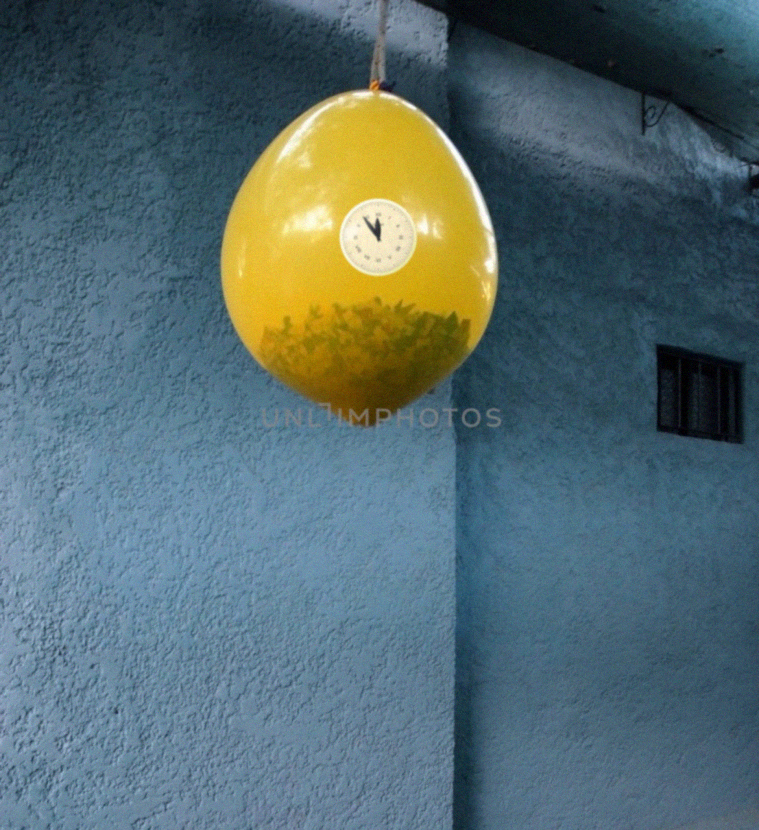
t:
11,54
